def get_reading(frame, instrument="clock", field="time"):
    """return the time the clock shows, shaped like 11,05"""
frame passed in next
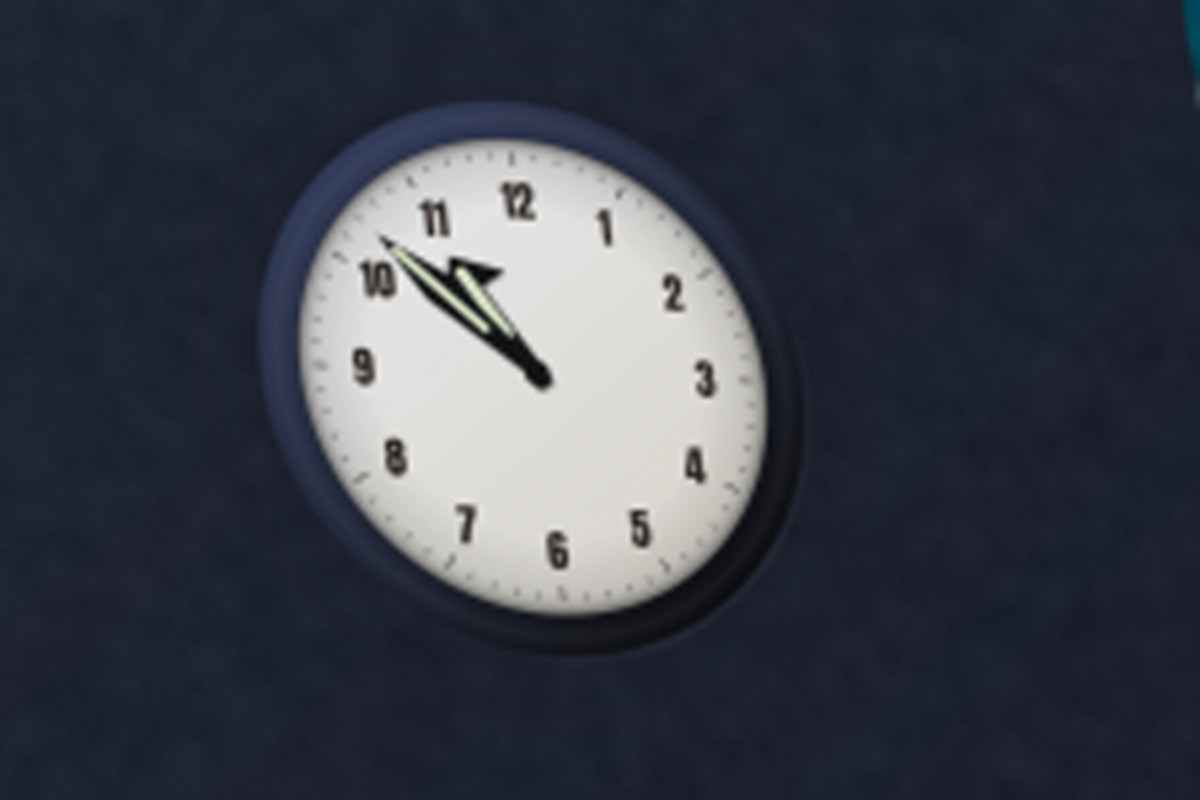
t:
10,52
